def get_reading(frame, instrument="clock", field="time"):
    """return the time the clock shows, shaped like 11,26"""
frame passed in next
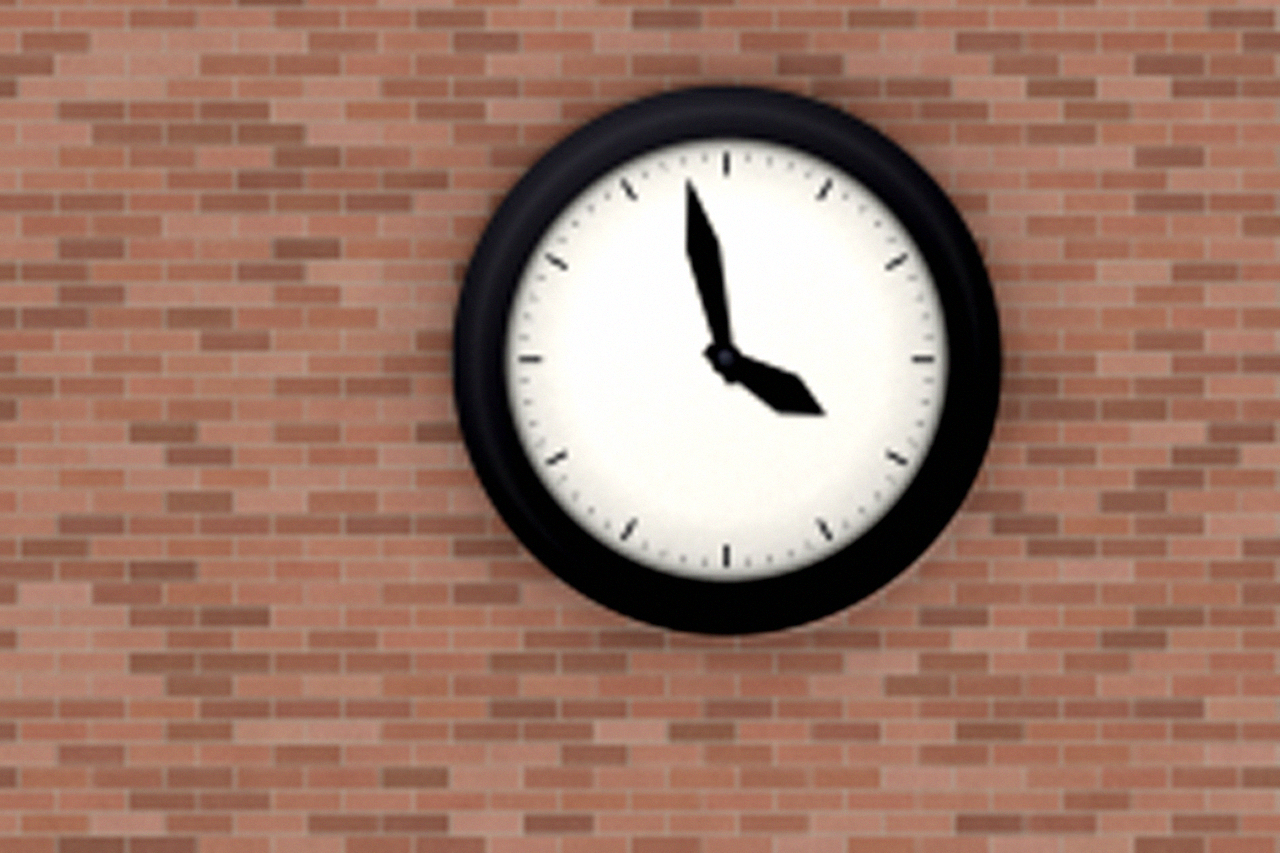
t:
3,58
